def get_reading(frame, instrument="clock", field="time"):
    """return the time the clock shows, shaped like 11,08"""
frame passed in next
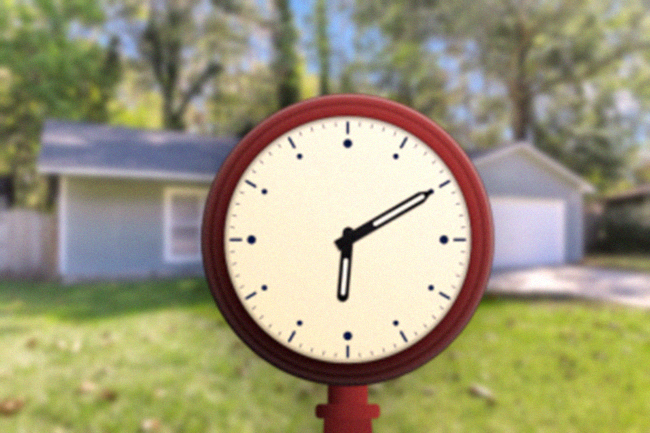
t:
6,10
